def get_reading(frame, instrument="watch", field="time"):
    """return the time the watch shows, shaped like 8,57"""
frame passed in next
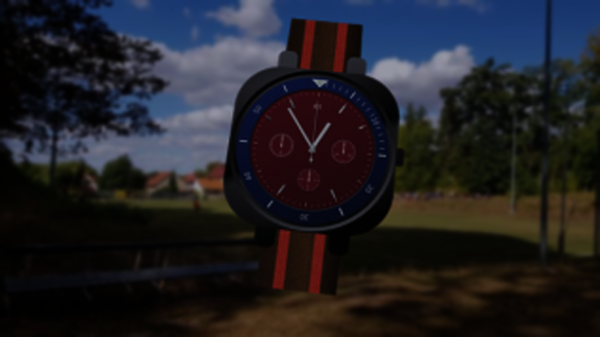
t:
12,54
